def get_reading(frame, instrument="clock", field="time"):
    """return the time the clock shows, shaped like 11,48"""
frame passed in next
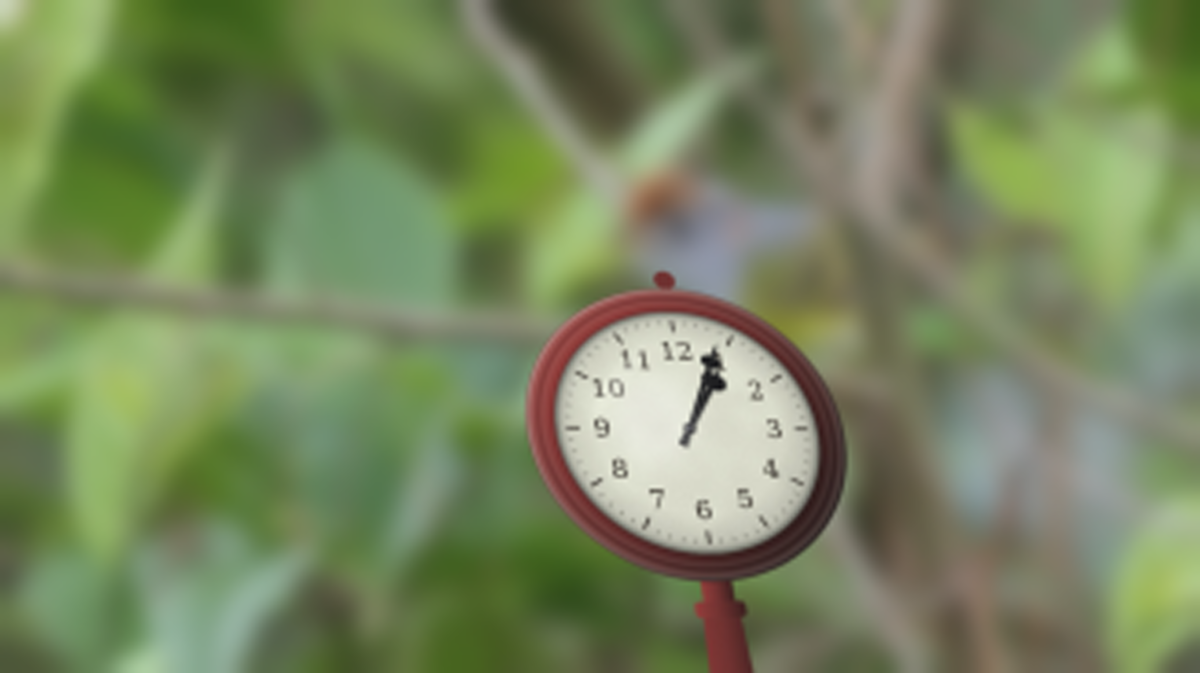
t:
1,04
